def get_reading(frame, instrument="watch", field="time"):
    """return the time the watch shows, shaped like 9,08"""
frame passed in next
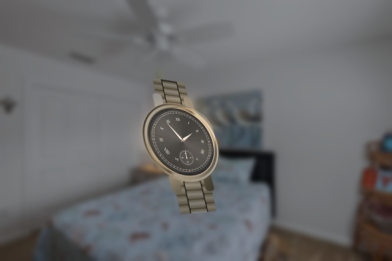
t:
1,54
